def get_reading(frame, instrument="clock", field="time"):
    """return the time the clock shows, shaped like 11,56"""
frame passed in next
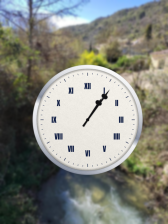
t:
1,06
